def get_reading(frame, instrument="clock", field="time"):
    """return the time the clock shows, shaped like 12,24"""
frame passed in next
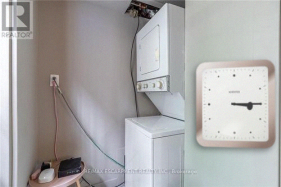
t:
3,15
